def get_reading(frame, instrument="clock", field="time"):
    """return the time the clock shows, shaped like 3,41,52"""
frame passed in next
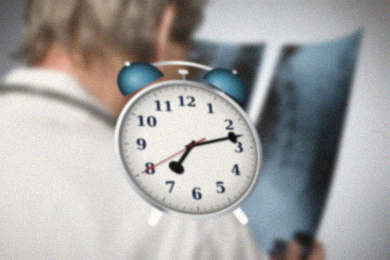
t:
7,12,40
